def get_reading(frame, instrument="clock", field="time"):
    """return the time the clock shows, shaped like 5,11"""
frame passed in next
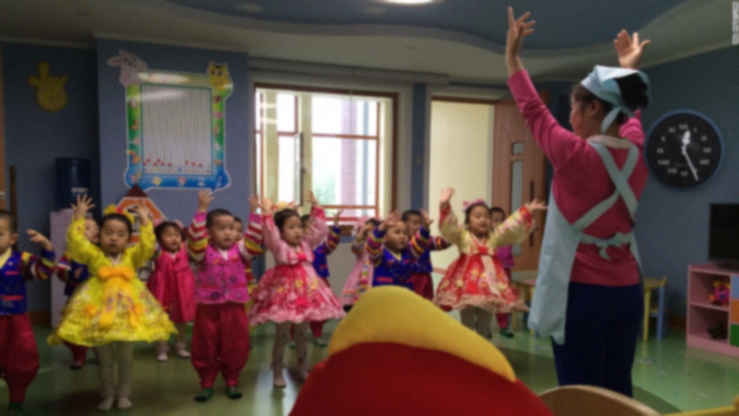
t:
12,26
